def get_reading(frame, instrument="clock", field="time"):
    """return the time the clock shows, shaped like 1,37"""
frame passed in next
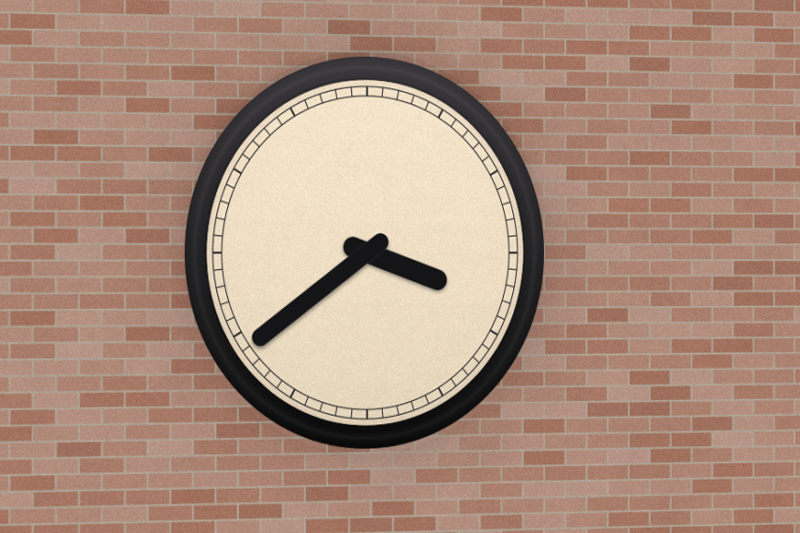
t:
3,39
